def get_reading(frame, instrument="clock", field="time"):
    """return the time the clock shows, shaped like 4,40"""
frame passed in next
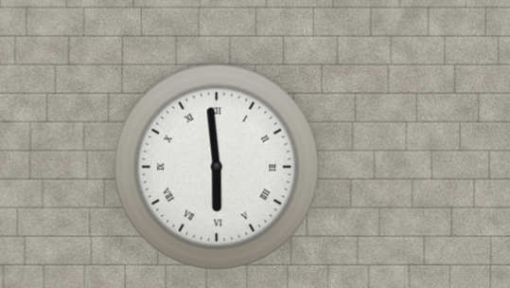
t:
5,59
